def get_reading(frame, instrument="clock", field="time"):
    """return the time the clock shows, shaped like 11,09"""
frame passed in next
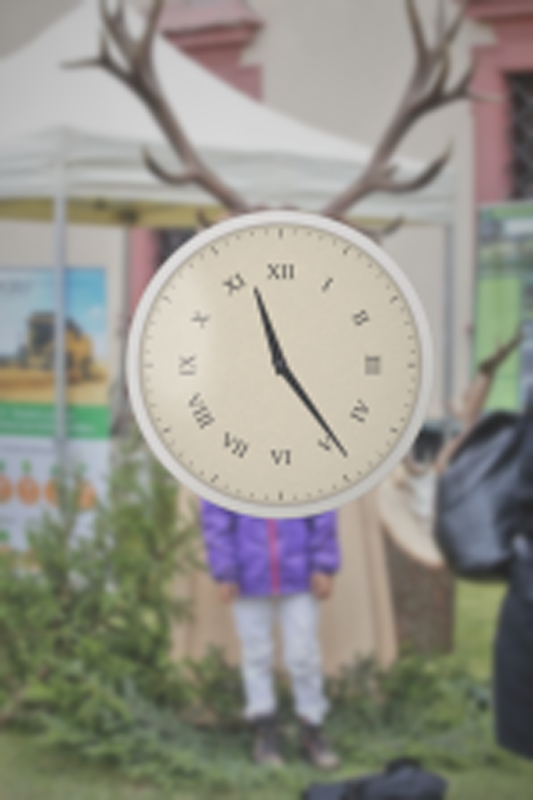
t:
11,24
